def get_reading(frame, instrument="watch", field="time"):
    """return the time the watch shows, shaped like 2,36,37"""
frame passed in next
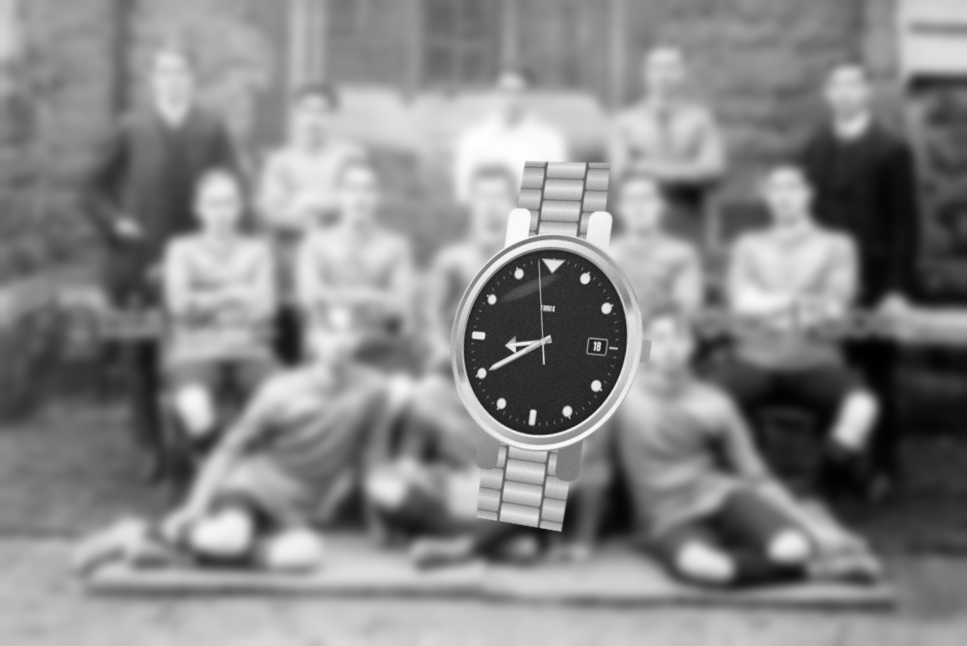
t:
8,39,58
